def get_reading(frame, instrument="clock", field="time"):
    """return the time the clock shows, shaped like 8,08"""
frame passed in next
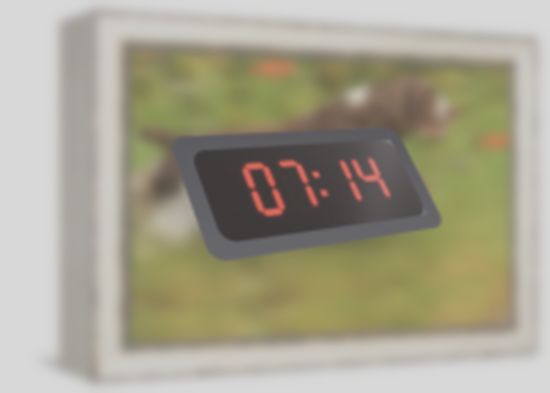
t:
7,14
